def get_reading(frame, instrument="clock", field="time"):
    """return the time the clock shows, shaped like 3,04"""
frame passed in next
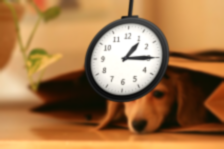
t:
1,15
